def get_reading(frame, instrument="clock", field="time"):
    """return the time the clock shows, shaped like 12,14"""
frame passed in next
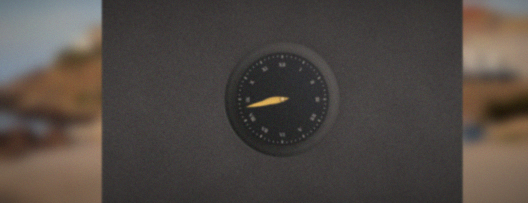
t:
8,43
